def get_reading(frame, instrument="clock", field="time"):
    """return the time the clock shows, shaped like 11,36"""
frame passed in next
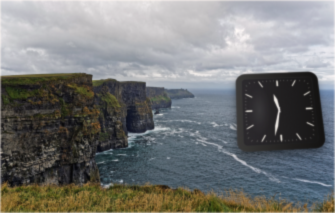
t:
11,32
